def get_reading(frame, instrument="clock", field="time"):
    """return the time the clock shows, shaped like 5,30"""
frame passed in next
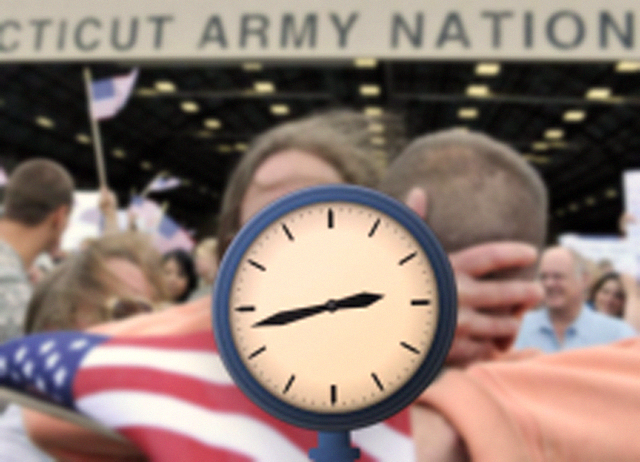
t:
2,43
